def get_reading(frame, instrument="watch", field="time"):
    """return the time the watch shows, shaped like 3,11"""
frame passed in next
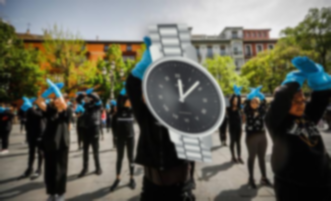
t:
12,08
